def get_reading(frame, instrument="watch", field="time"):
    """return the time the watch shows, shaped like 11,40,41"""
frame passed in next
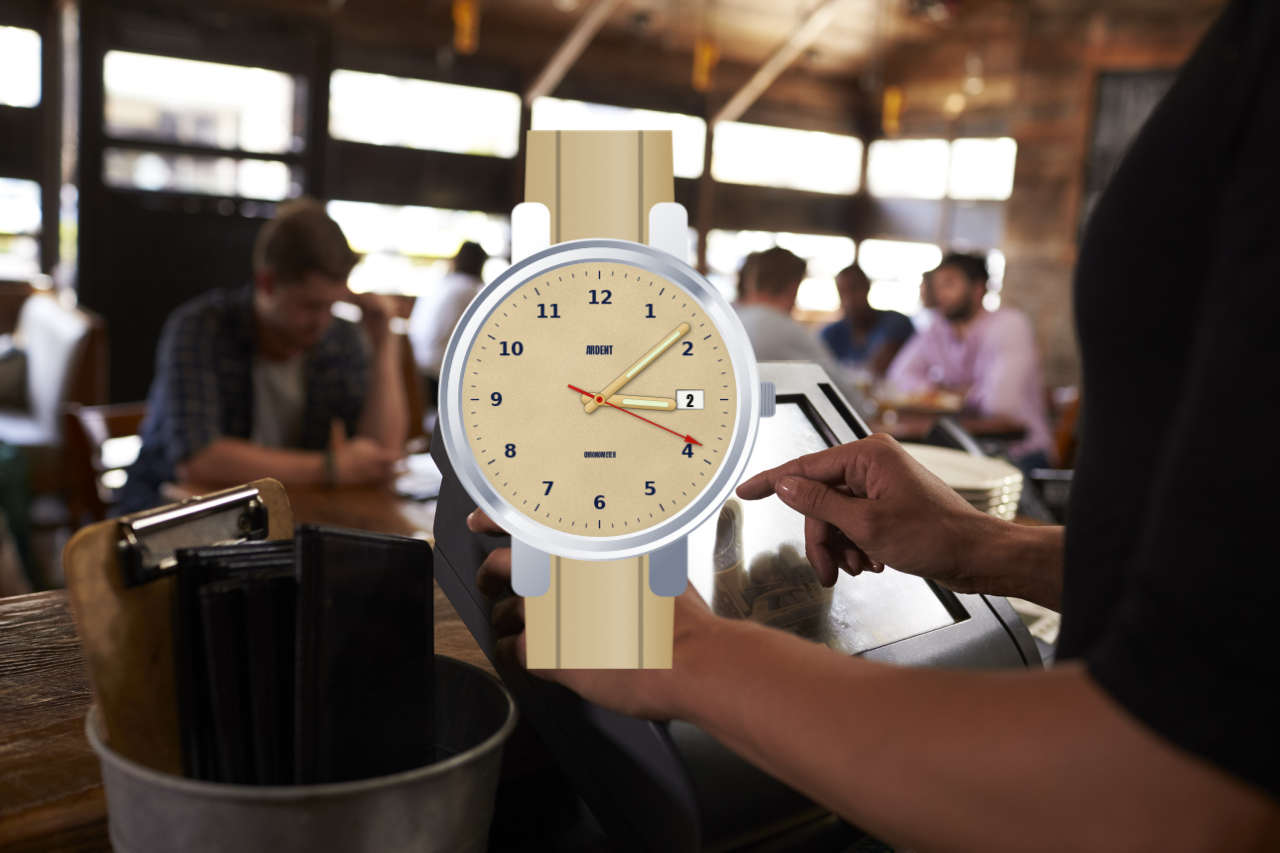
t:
3,08,19
